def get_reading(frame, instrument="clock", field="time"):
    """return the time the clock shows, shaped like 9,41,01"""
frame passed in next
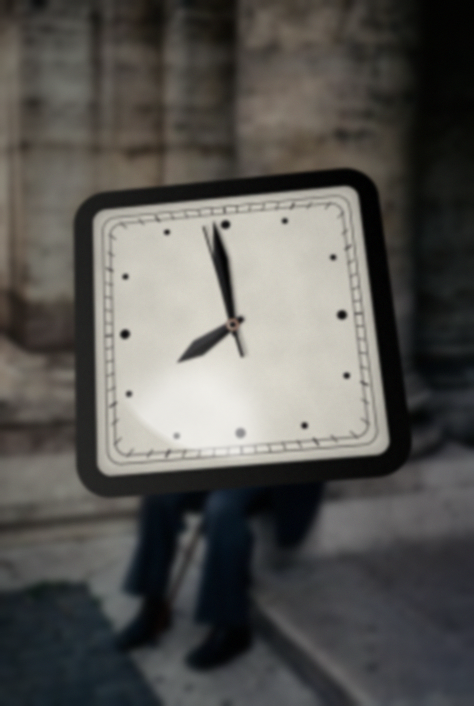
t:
7,58,58
